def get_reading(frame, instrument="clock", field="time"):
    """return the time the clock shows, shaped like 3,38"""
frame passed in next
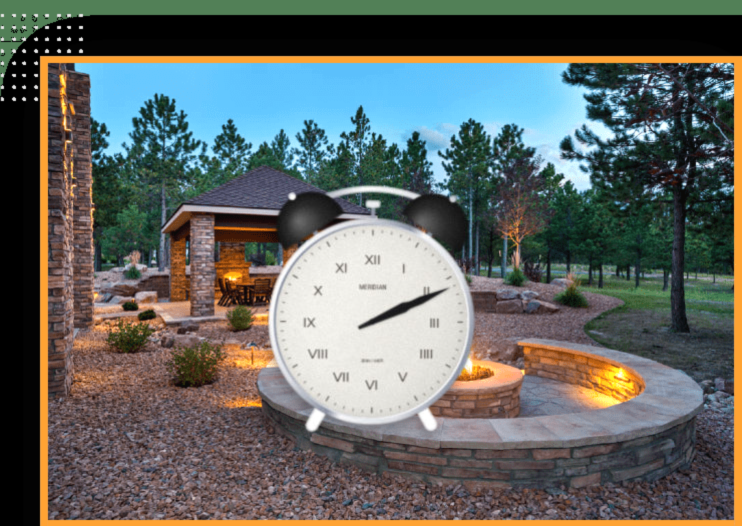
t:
2,11
